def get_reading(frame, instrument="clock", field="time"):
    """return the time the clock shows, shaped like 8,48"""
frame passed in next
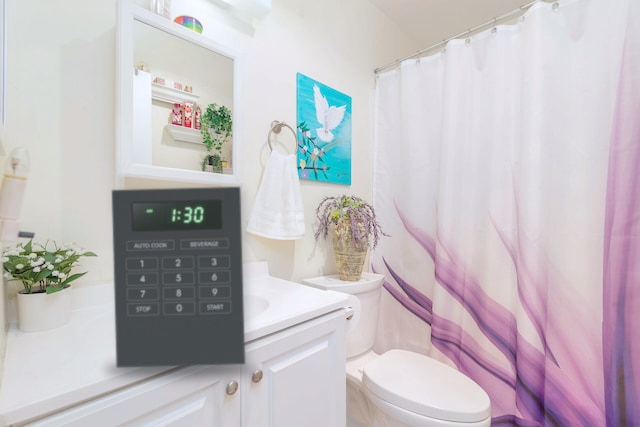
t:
1,30
